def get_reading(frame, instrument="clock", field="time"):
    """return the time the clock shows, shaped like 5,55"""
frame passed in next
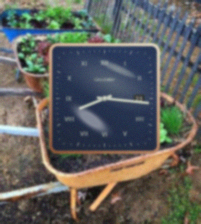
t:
8,16
